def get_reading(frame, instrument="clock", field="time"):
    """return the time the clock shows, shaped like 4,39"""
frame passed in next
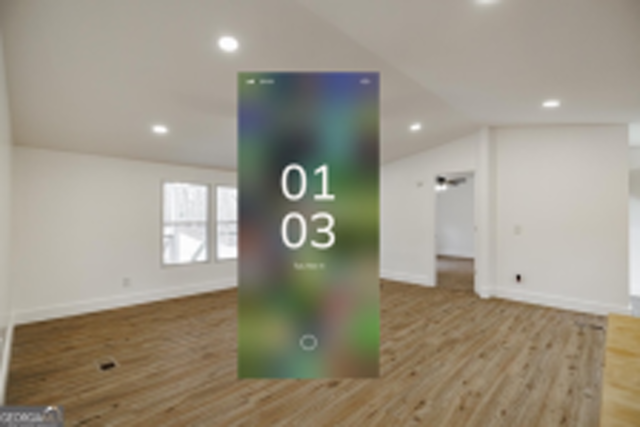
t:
1,03
